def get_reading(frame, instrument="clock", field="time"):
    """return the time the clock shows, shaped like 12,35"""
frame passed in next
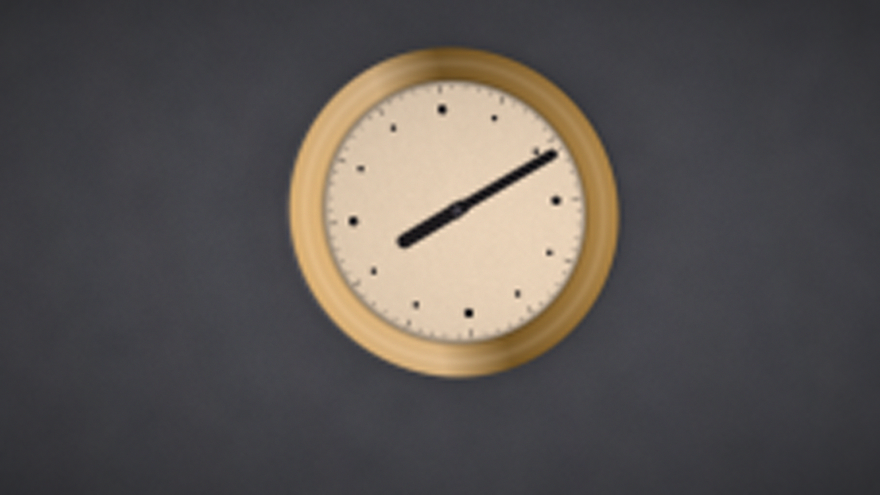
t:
8,11
